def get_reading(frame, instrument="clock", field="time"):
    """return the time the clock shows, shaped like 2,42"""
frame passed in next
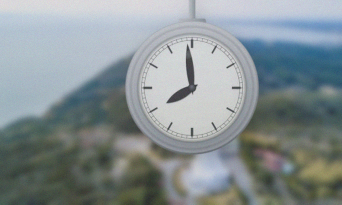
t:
7,59
